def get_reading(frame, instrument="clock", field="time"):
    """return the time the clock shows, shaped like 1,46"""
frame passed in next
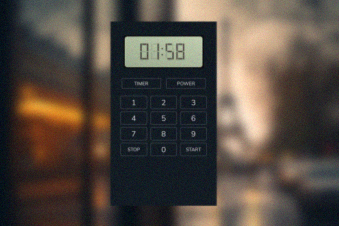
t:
1,58
